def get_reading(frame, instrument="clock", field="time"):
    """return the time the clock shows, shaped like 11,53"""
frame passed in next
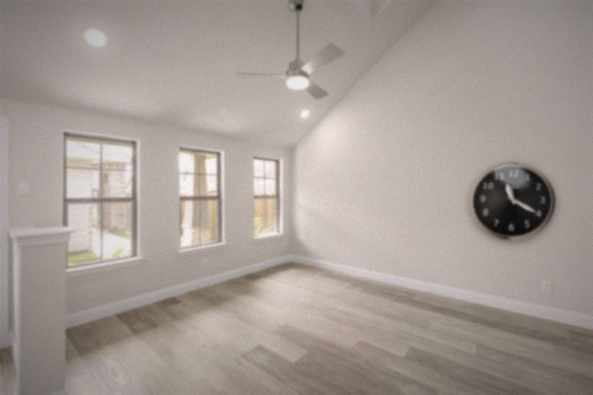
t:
11,20
